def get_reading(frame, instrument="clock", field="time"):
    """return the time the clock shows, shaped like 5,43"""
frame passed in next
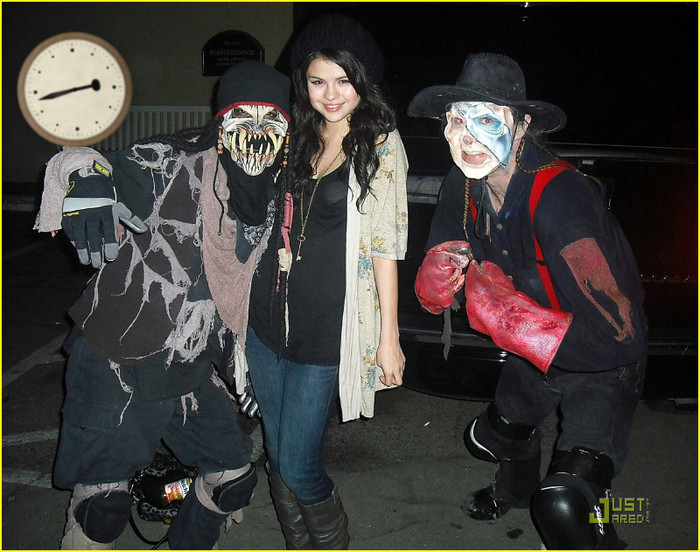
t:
2,43
